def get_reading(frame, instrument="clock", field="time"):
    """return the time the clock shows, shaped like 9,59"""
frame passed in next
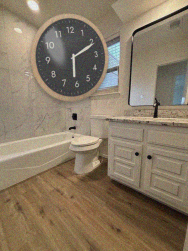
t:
6,11
